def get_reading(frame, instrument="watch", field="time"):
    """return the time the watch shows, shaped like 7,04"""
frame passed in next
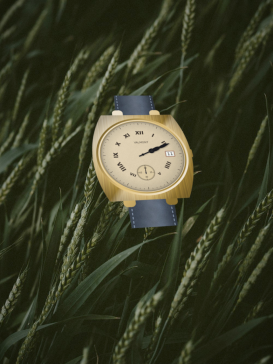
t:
2,11
